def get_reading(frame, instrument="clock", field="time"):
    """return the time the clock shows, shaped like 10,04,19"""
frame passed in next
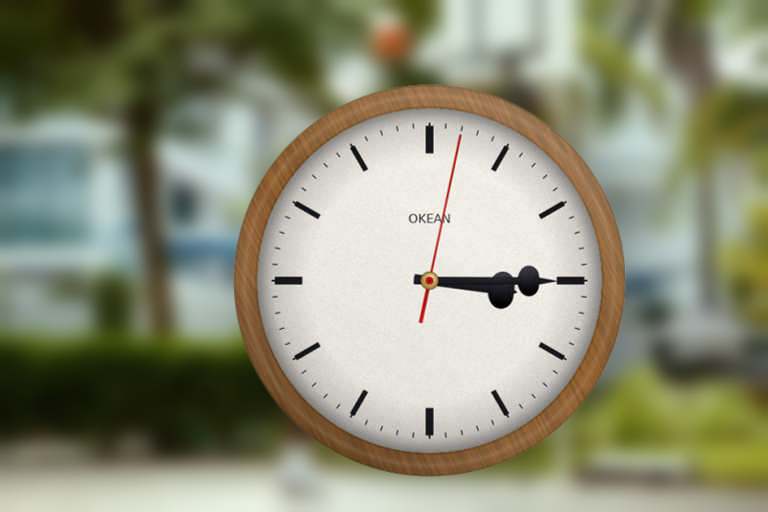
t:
3,15,02
